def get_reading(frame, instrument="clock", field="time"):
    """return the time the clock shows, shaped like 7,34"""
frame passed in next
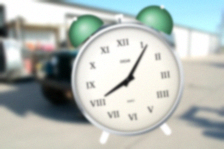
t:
8,06
